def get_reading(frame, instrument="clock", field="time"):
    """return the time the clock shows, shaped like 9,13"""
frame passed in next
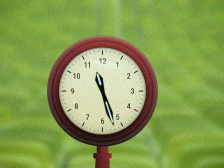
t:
11,27
